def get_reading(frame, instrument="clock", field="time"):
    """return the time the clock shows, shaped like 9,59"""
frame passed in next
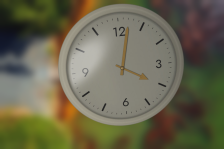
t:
4,02
